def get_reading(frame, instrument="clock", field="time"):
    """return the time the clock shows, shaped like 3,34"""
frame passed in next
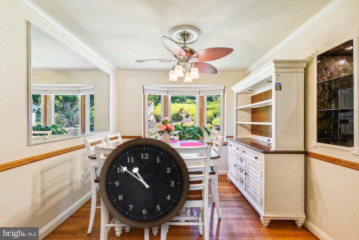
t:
10,51
